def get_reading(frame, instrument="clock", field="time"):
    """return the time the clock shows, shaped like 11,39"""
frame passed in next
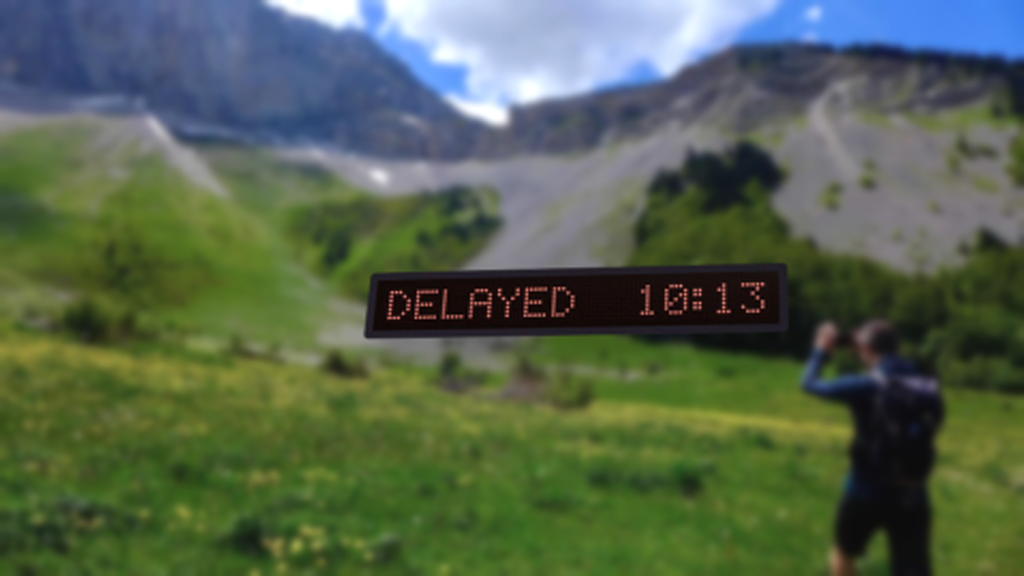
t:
10,13
